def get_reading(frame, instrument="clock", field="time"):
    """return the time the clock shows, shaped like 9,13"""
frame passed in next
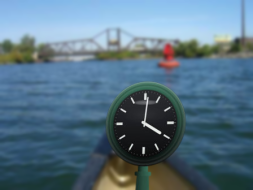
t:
4,01
